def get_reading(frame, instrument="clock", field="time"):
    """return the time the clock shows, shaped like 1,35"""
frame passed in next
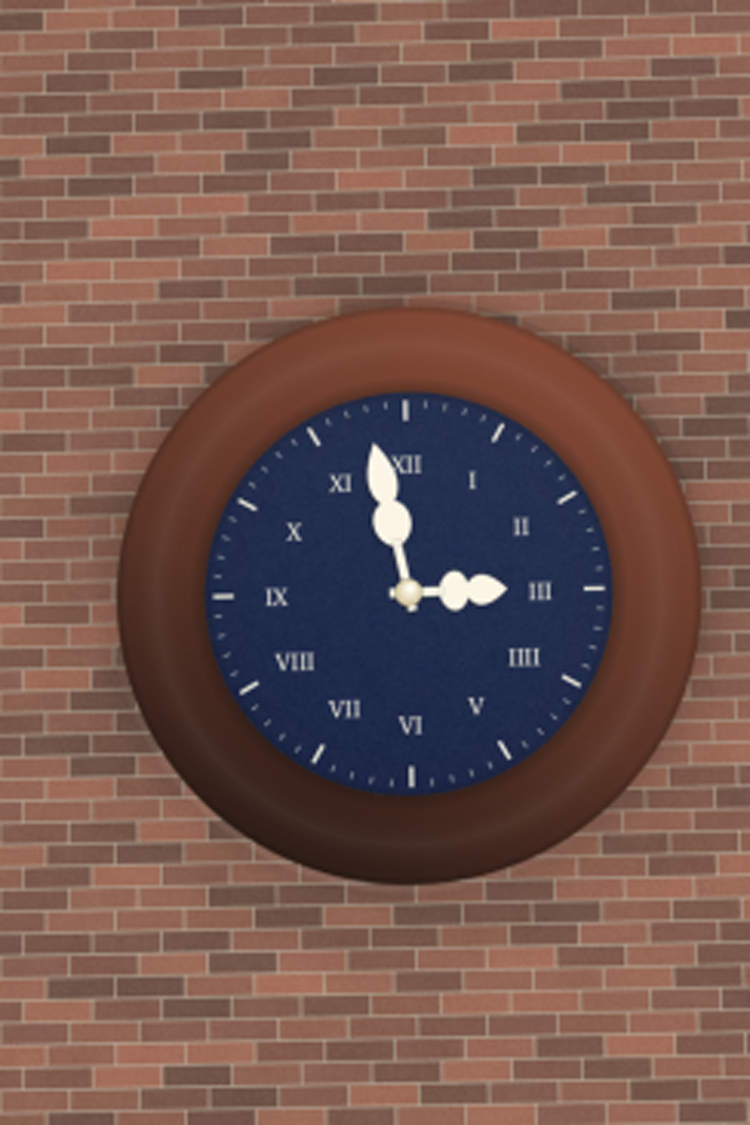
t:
2,58
